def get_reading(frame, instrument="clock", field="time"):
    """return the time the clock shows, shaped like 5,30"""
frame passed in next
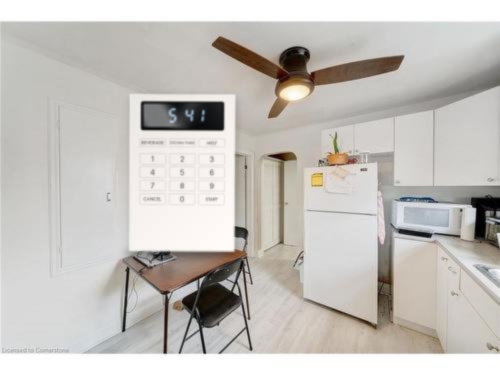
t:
5,41
